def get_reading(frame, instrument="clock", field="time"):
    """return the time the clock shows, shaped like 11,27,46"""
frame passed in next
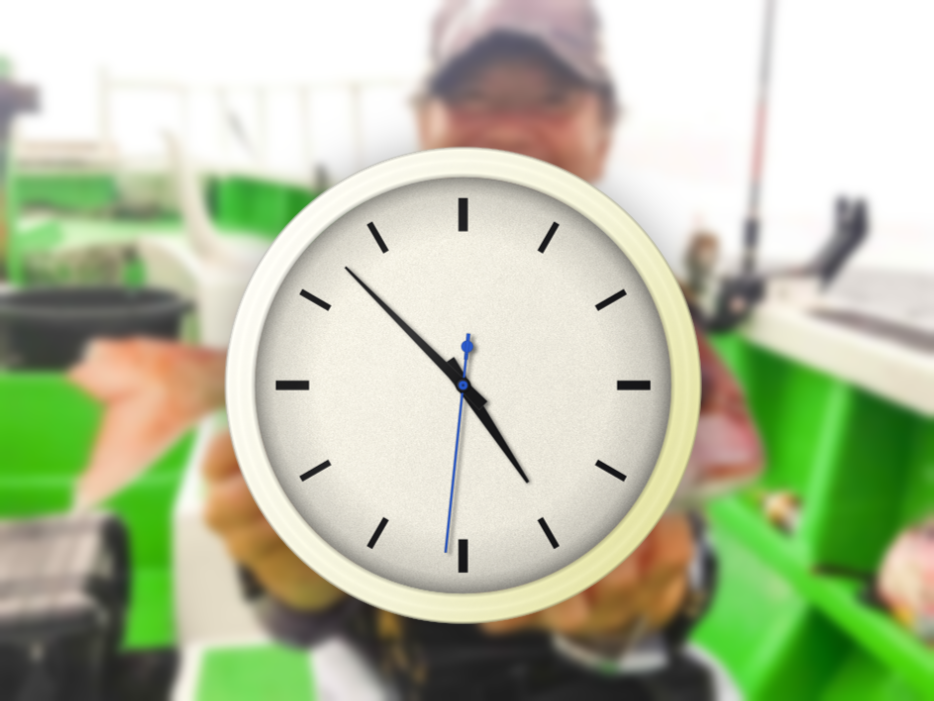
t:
4,52,31
